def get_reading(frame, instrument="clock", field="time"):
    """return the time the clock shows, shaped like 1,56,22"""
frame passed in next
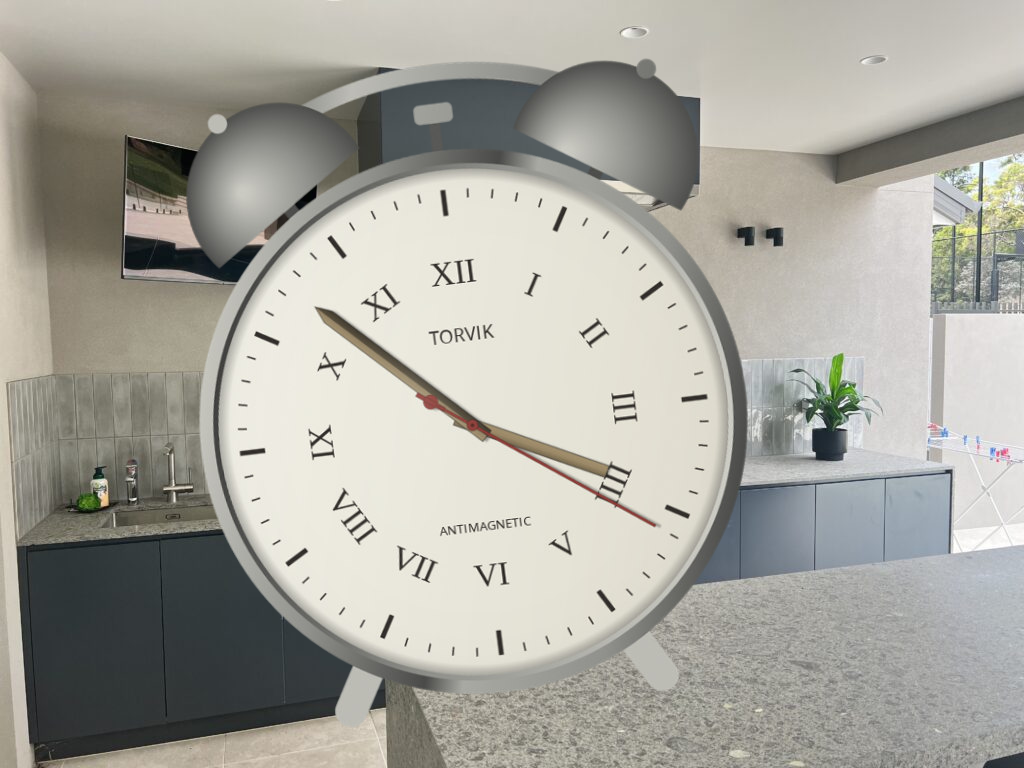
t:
3,52,21
